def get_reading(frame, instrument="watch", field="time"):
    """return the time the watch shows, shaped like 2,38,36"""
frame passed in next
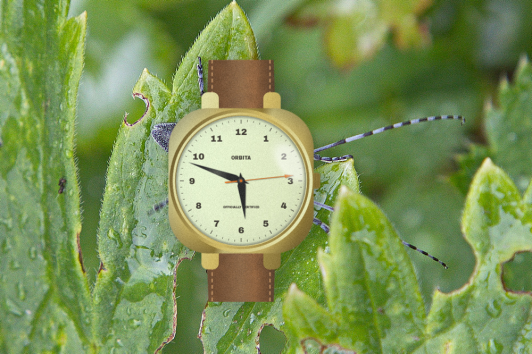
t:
5,48,14
